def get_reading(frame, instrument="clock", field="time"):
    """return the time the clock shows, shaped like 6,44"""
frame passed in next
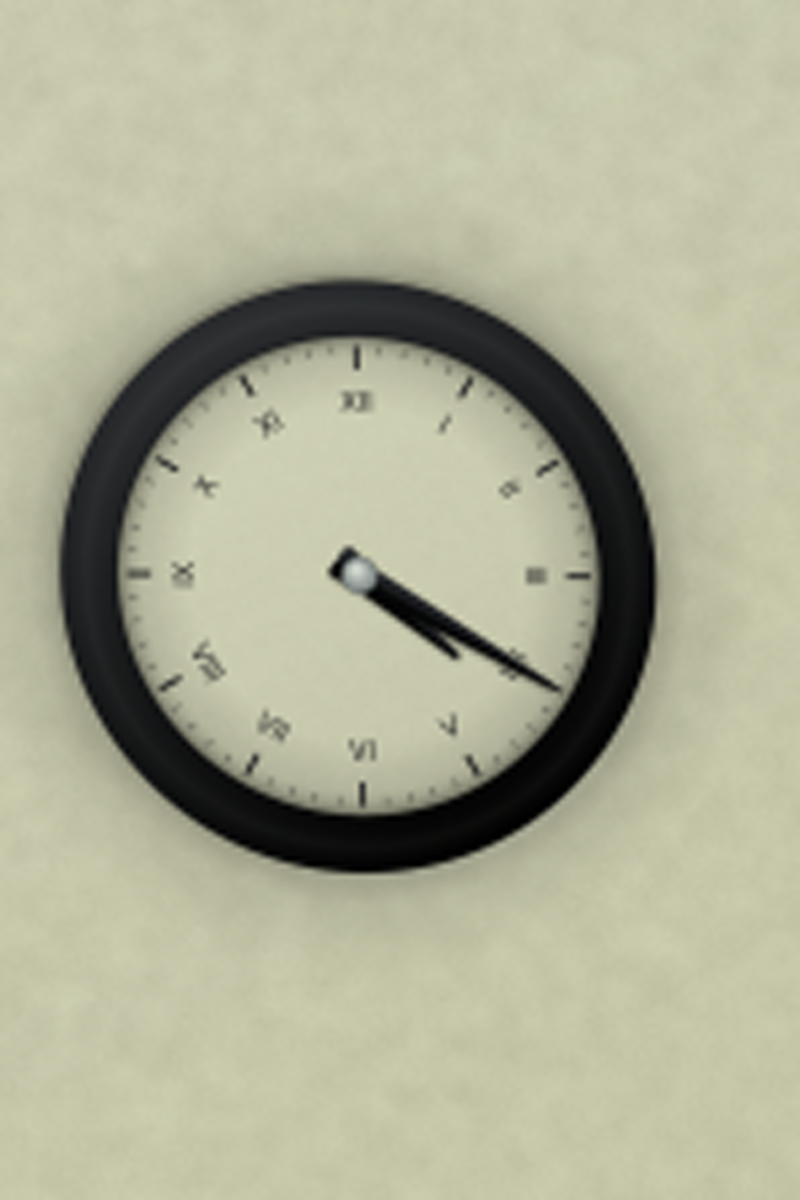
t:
4,20
